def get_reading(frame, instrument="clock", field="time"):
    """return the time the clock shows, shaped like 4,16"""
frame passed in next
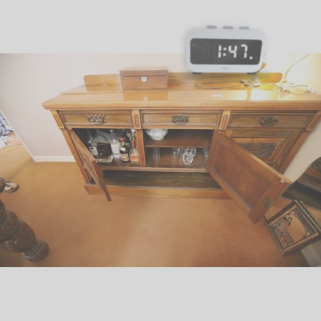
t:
1,47
